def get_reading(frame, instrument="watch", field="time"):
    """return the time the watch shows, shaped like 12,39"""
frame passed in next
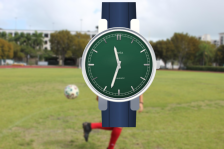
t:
11,33
